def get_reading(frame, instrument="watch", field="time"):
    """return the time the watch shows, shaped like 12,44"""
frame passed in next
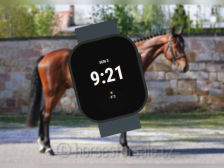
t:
9,21
